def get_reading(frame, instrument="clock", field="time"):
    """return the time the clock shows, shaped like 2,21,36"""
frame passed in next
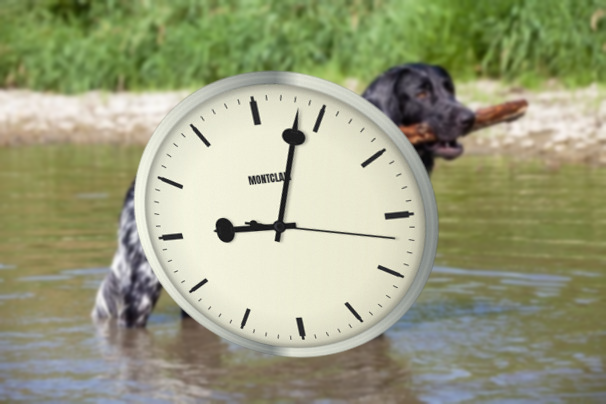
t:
9,03,17
